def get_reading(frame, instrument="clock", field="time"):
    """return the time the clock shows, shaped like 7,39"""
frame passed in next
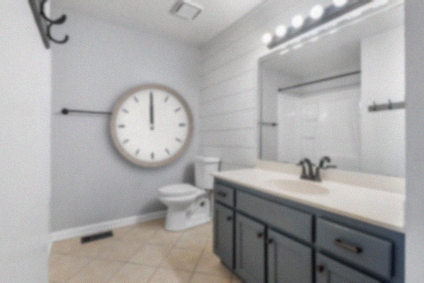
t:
12,00
